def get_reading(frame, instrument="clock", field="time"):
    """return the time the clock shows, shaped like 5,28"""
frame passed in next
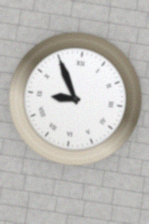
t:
8,55
